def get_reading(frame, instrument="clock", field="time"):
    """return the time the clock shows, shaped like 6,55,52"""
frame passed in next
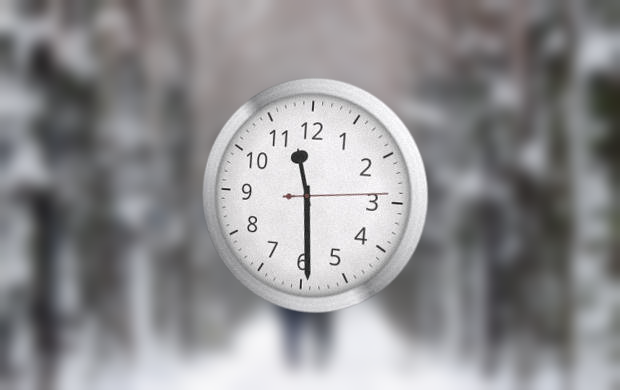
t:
11,29,14
